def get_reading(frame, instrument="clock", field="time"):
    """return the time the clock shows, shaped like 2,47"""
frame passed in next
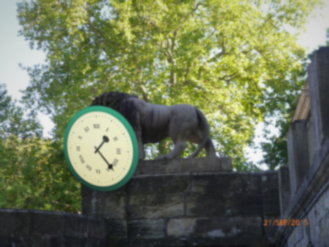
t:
1,23
